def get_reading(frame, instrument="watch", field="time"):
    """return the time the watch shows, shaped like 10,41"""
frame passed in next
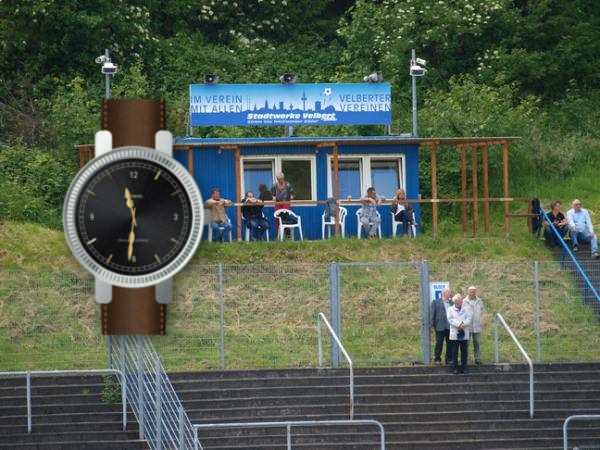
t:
11,31
